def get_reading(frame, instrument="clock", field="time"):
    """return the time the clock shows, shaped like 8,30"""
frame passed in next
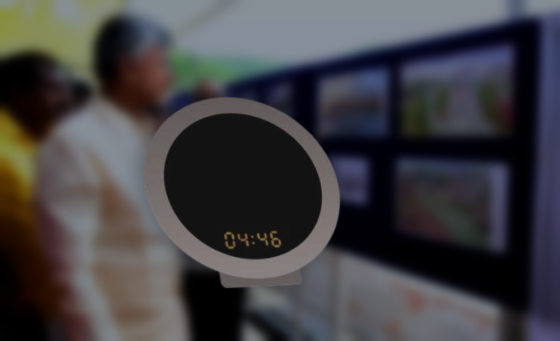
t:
4,46
